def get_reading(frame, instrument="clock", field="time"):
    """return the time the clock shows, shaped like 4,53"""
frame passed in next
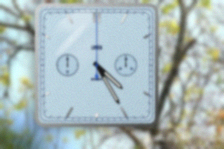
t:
4,25
